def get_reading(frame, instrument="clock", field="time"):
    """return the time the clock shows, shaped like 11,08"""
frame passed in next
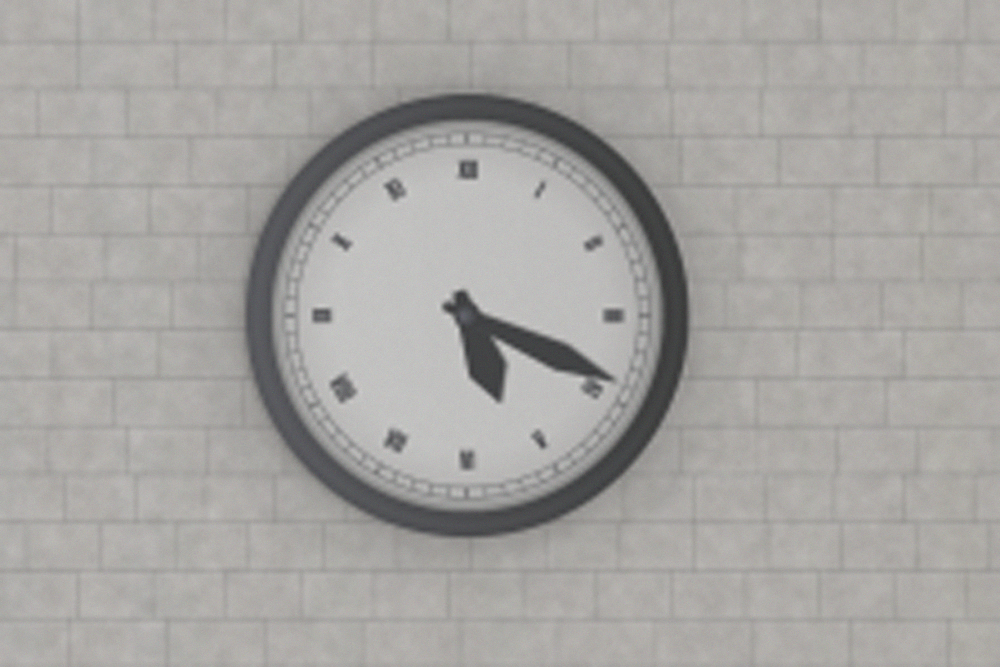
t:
5,19
